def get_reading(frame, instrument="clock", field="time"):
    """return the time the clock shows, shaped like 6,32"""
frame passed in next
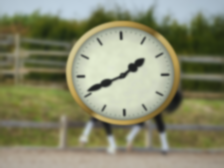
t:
1,41
